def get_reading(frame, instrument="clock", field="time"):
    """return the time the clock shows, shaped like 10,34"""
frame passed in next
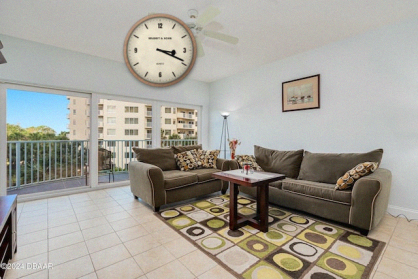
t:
3,19
